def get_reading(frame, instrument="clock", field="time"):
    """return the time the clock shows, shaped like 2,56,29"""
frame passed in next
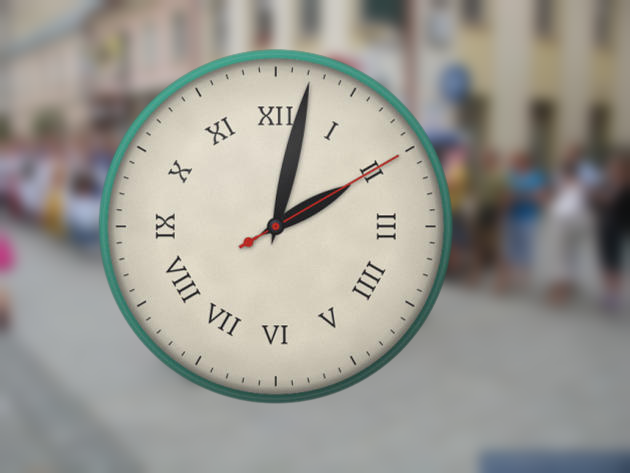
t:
2,02,10
